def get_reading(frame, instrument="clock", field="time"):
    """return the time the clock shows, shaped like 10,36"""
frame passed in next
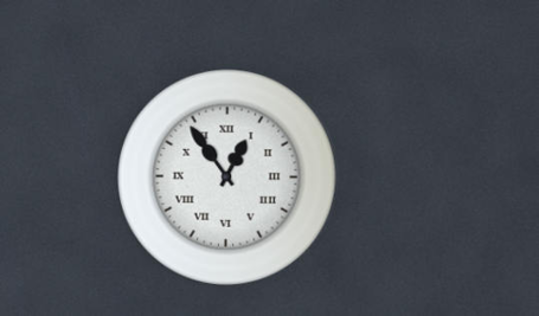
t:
12,54
